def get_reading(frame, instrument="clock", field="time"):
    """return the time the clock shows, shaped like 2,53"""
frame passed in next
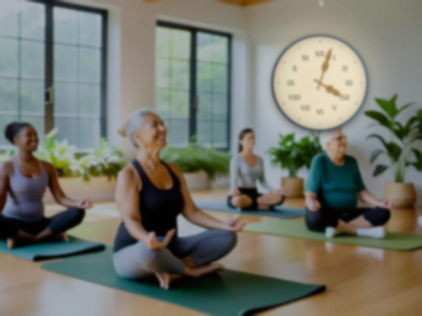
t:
4,03
